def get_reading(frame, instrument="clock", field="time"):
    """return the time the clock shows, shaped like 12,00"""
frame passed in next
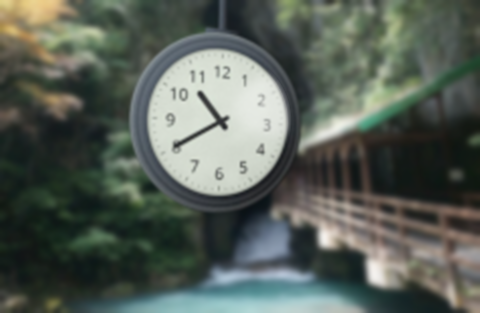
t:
10,40
